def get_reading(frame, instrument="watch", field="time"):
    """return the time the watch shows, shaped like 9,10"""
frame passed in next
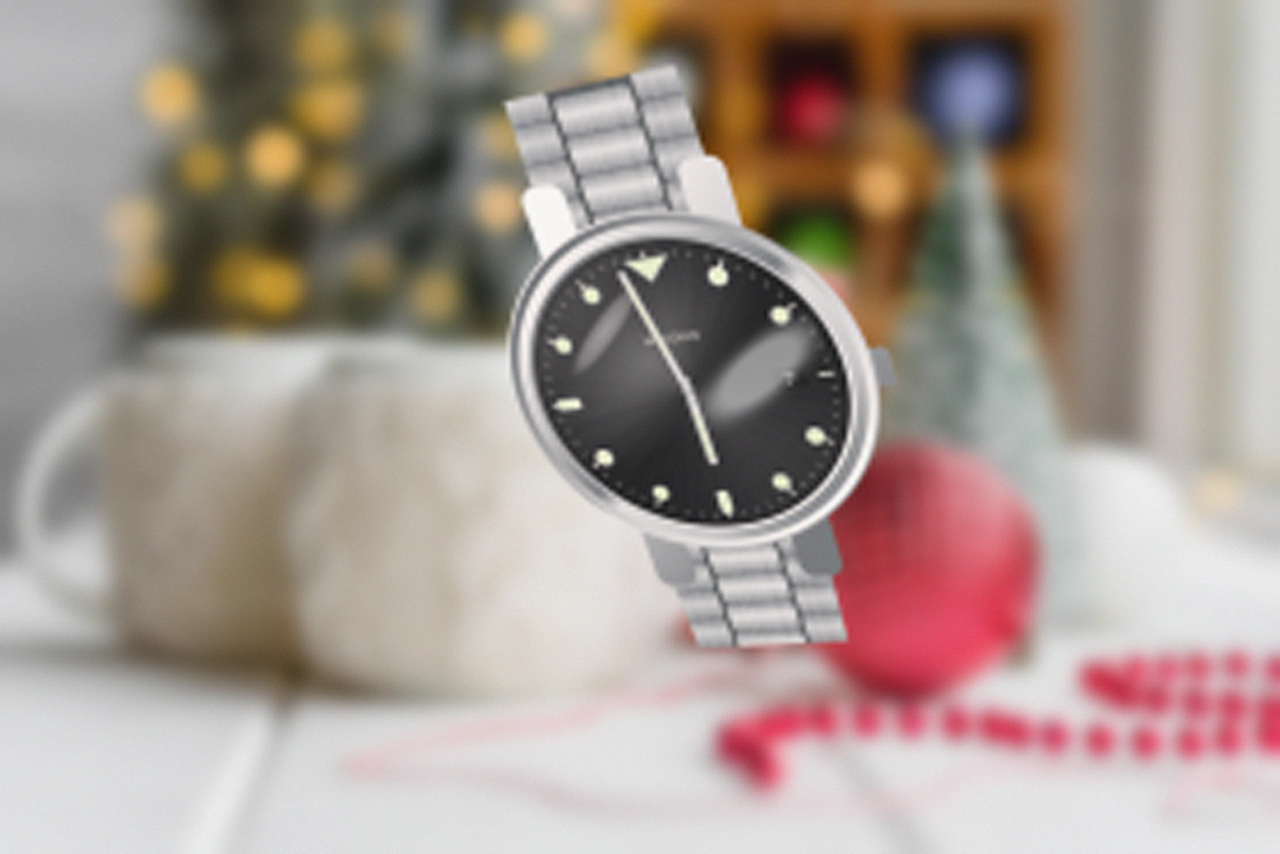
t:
5,58
